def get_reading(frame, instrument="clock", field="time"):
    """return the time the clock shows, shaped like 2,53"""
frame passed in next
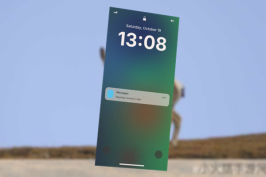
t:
13,08
